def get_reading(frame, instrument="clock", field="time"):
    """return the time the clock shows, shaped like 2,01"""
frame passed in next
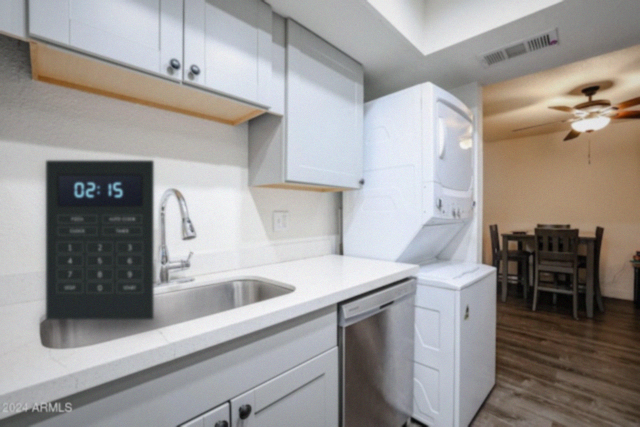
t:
2,15
